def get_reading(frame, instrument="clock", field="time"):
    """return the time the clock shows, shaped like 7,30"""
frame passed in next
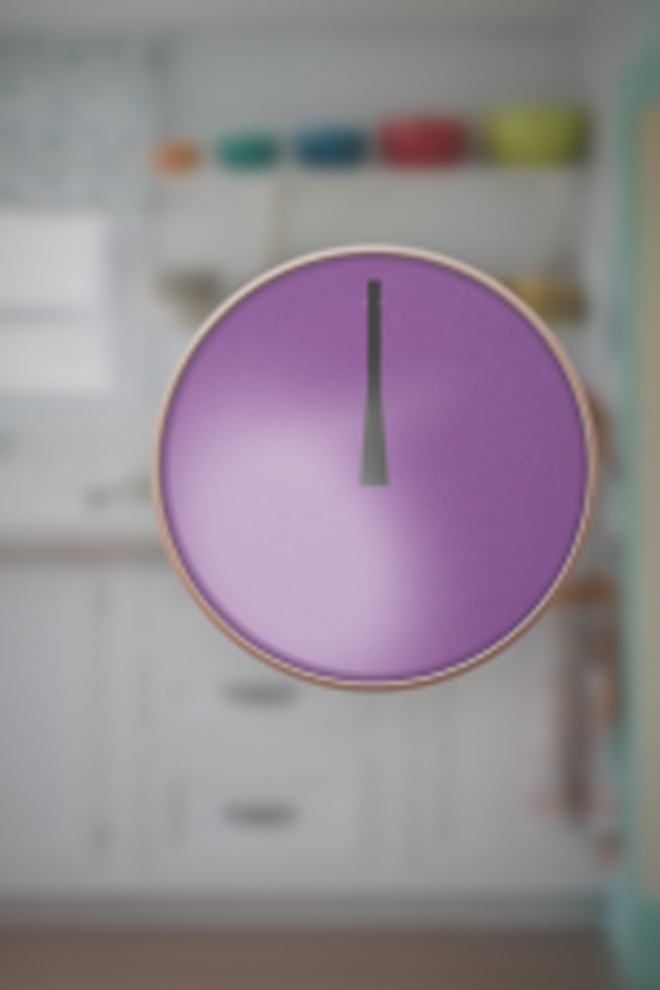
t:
12,00
